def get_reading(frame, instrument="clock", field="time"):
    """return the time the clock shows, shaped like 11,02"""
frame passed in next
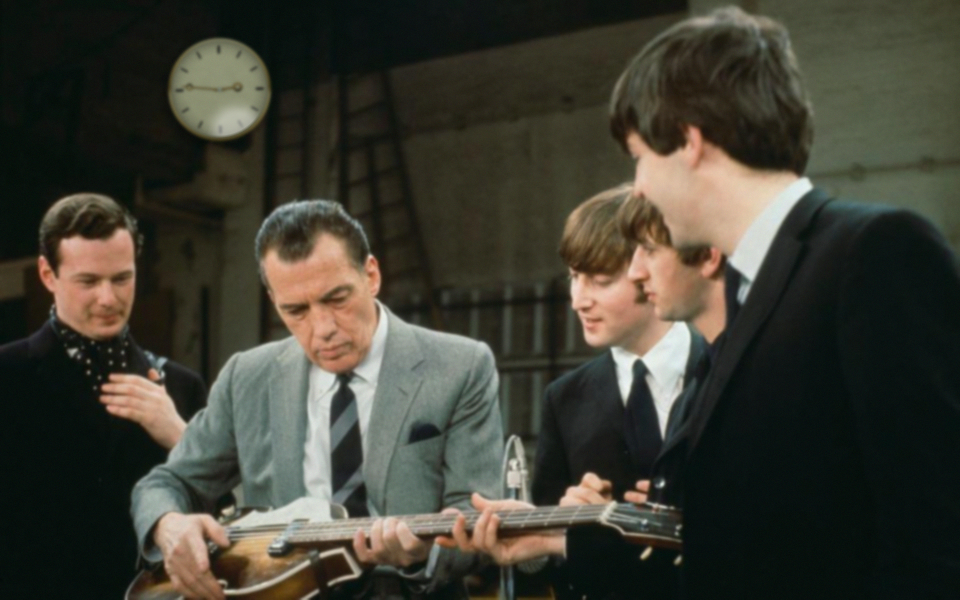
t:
2,46
